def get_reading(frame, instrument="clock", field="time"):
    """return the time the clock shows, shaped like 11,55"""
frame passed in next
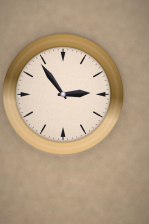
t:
2,54
